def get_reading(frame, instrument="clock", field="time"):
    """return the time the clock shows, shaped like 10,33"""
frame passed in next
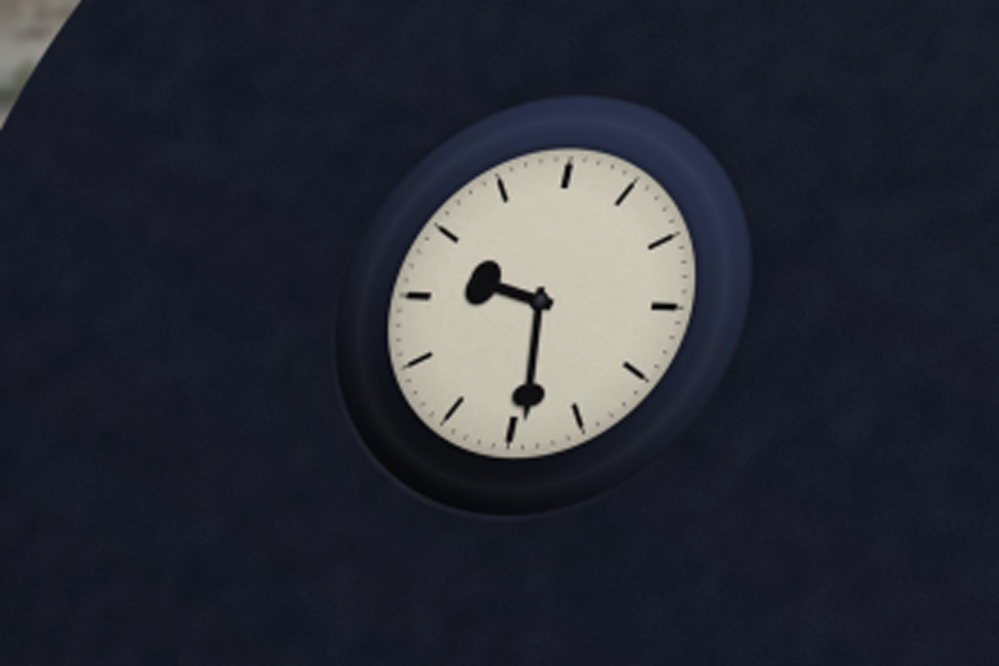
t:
9,29
